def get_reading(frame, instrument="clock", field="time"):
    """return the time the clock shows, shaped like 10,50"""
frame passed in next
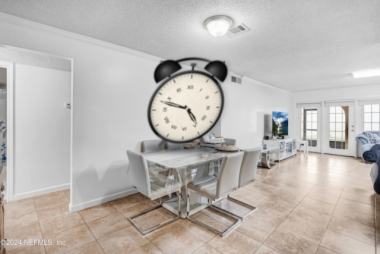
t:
4,48
